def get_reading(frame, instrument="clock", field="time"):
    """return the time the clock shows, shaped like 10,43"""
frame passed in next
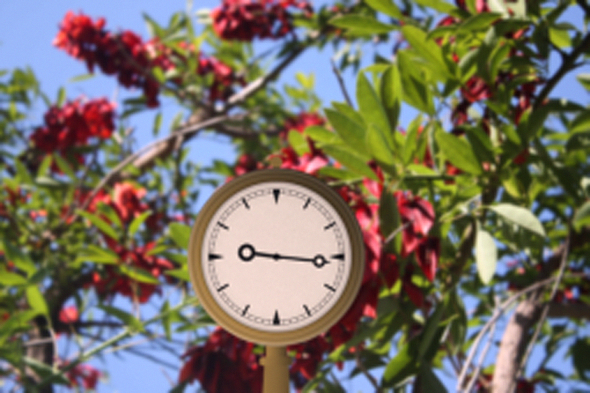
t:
9,16
